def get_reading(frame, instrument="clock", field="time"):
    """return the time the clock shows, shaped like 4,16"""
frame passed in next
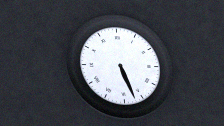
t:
5,27
